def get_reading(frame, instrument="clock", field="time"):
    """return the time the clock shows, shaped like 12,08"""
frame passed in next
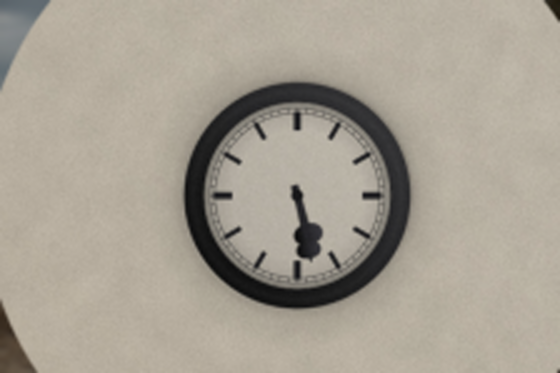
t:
5,28
